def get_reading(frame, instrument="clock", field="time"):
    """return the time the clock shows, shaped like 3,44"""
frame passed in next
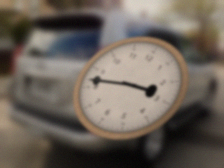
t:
2,42
